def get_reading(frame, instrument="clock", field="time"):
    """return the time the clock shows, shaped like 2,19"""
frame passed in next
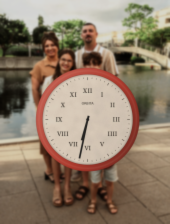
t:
6,32
